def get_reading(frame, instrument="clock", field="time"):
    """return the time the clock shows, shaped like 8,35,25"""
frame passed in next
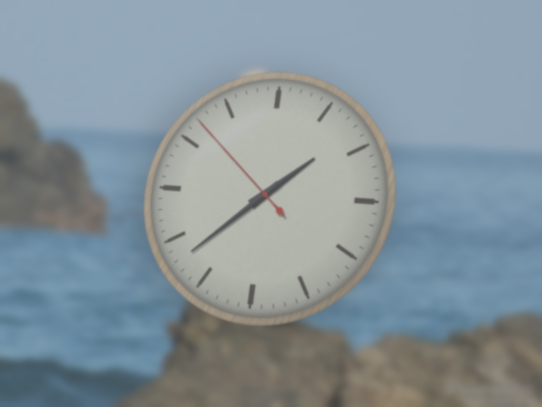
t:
1,37,52
